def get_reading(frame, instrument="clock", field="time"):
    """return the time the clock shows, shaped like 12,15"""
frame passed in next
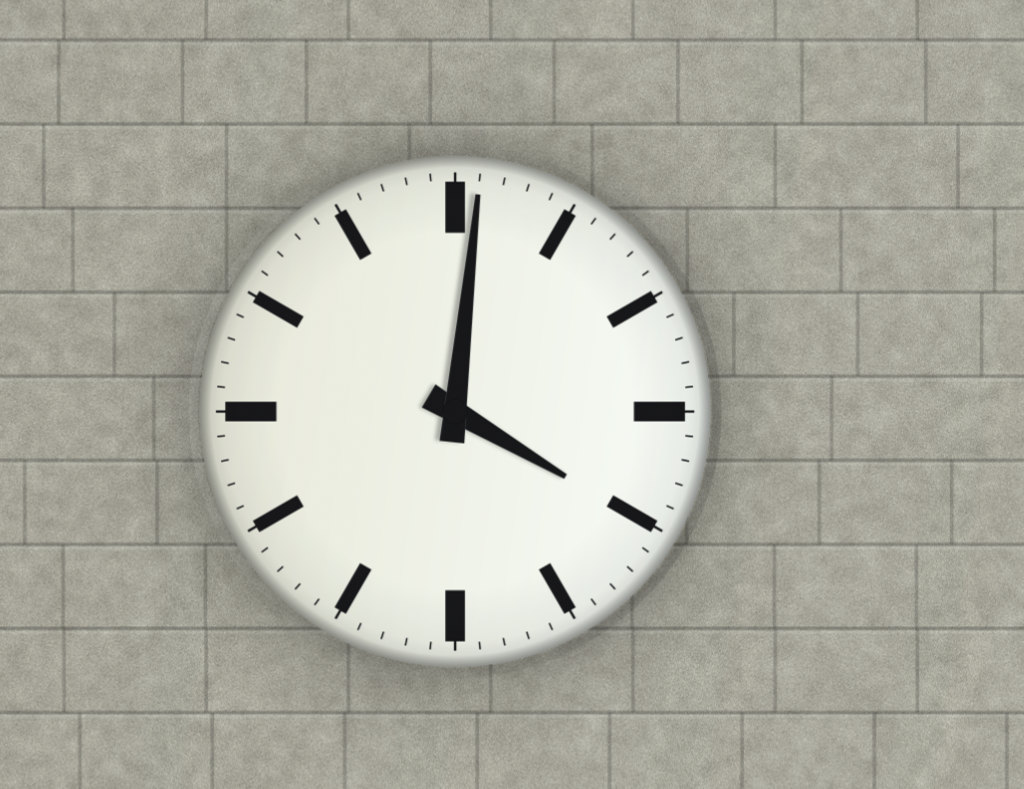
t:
4,01
